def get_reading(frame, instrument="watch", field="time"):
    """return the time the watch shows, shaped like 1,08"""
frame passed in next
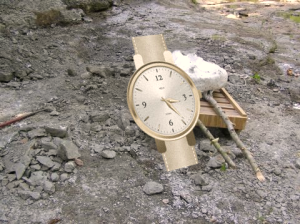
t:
3,24
